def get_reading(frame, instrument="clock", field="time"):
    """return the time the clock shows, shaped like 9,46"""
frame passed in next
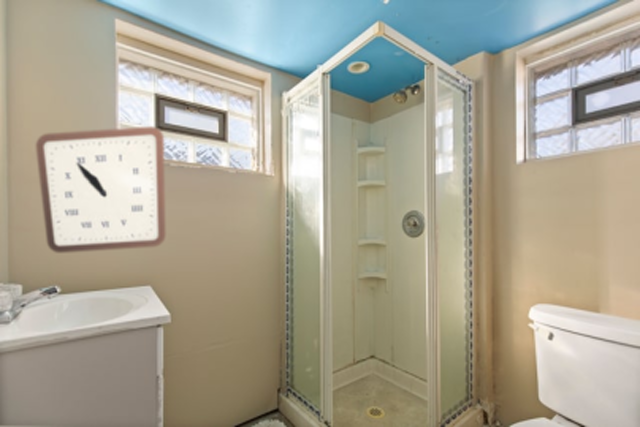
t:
10,54
